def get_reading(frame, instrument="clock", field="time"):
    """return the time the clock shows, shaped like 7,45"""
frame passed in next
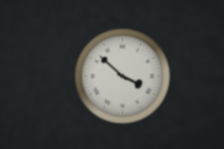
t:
3,52
